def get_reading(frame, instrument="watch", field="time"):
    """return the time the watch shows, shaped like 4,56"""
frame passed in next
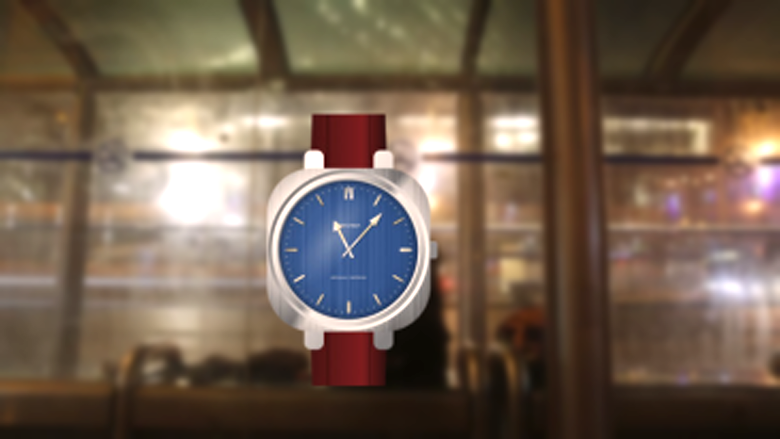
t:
11,07
